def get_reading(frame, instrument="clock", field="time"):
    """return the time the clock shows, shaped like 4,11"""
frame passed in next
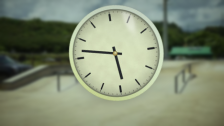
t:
5,47
